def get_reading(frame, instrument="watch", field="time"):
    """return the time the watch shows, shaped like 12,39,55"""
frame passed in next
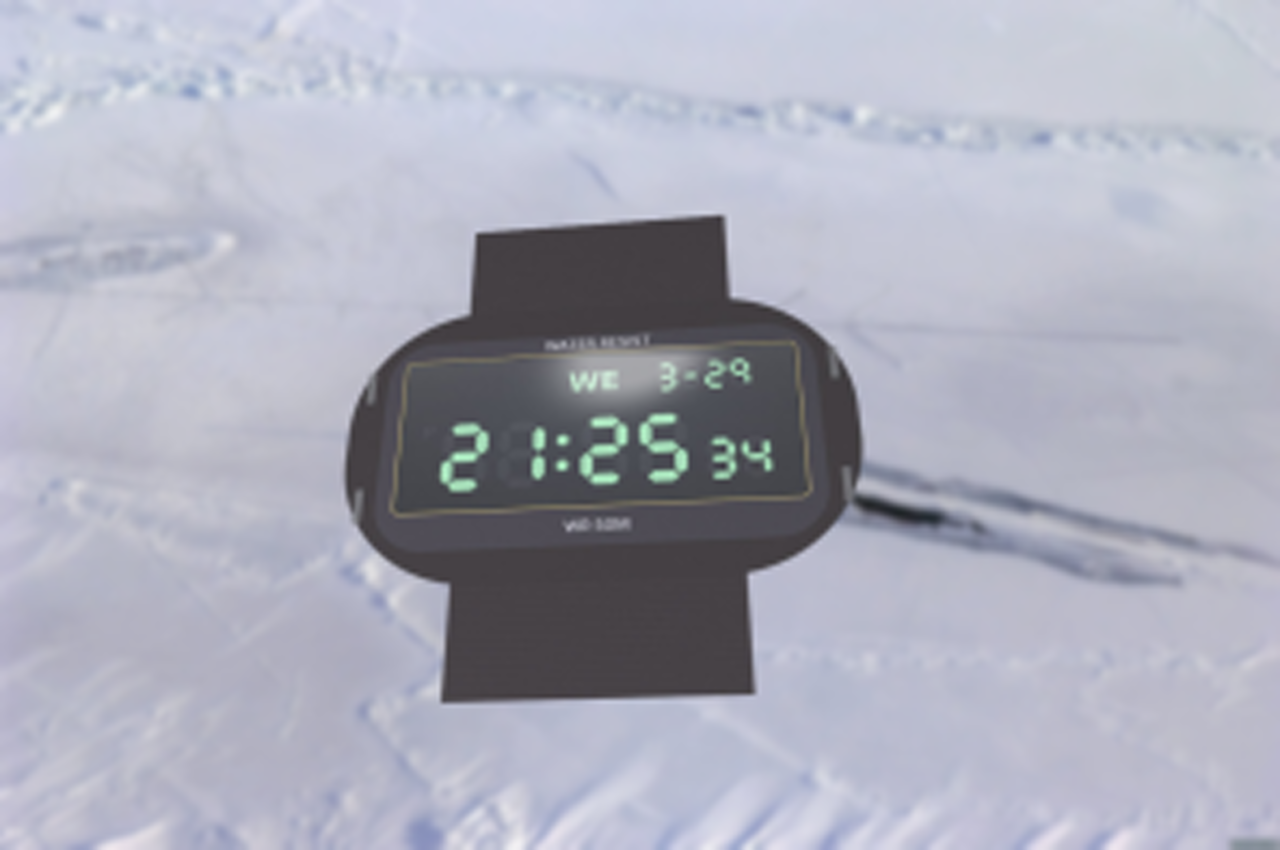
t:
21,25,34
